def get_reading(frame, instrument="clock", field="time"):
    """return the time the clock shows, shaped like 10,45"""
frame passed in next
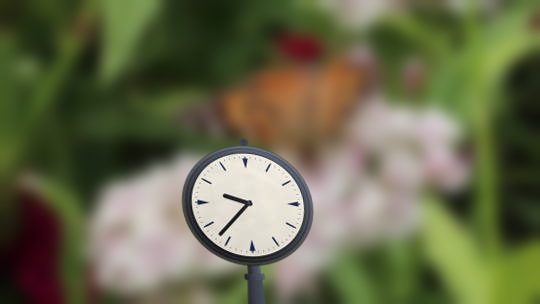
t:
9,37
